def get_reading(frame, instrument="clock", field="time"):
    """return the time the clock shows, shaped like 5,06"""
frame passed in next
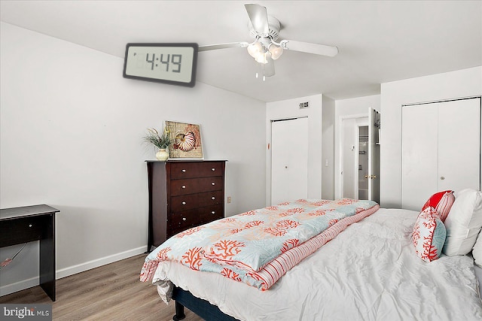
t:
4,49
